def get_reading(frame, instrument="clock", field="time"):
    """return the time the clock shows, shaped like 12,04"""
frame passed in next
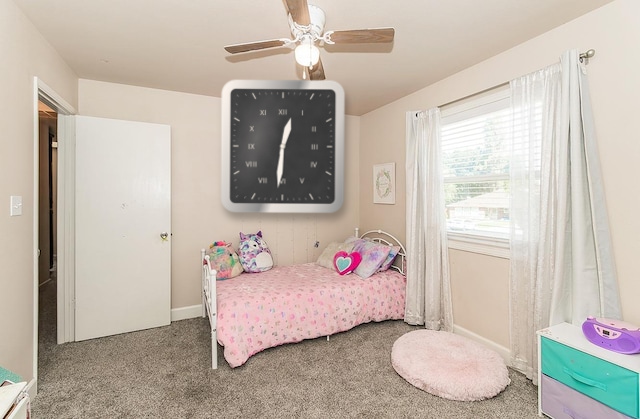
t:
12,31
